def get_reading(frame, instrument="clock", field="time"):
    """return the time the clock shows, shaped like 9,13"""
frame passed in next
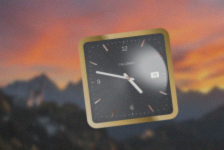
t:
4,48
